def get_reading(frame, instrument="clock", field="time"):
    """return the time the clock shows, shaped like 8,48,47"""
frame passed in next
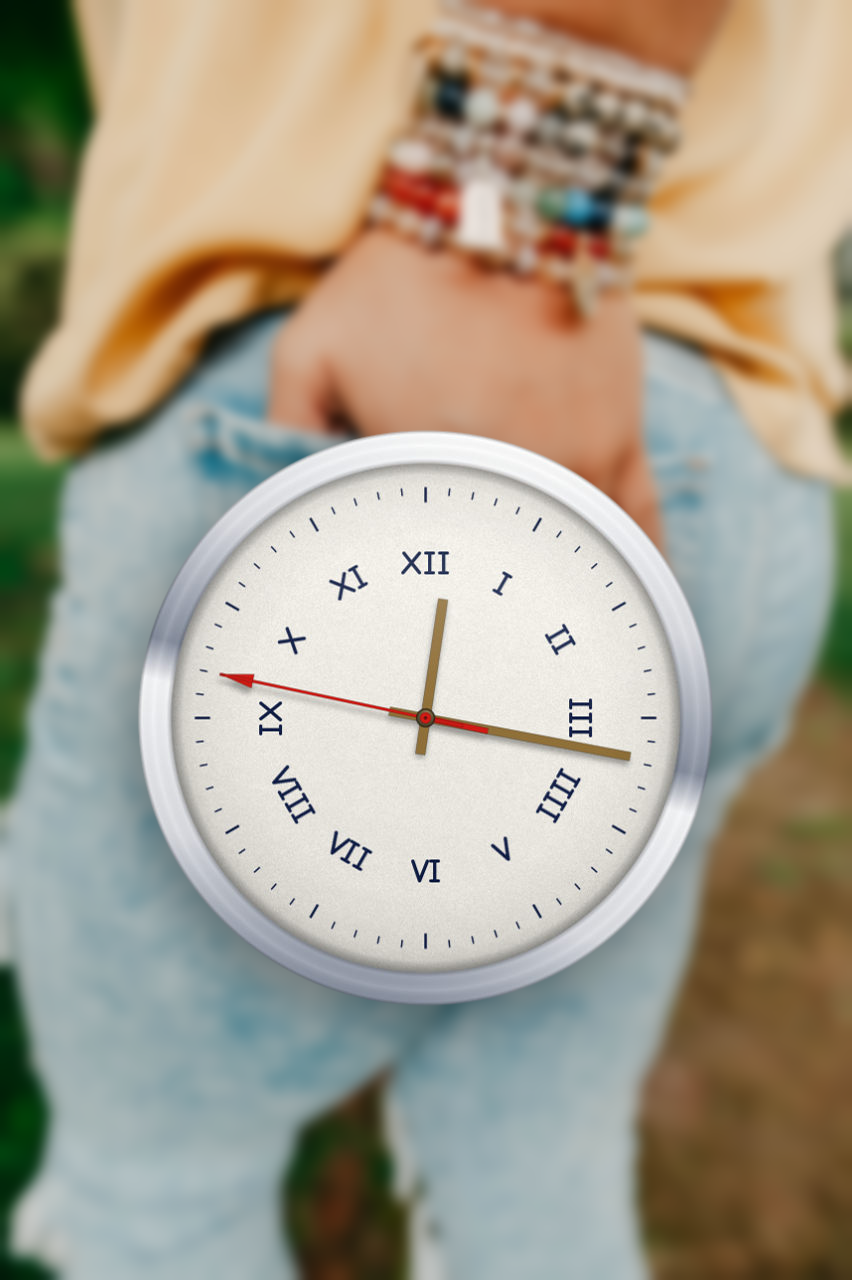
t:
12,16,47
